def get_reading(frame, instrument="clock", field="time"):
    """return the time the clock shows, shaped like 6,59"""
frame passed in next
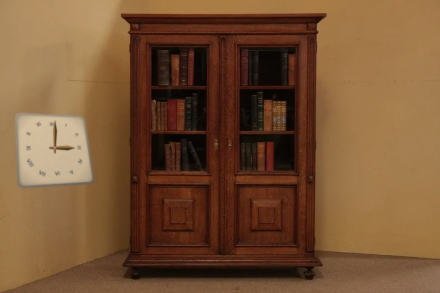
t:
3,01
